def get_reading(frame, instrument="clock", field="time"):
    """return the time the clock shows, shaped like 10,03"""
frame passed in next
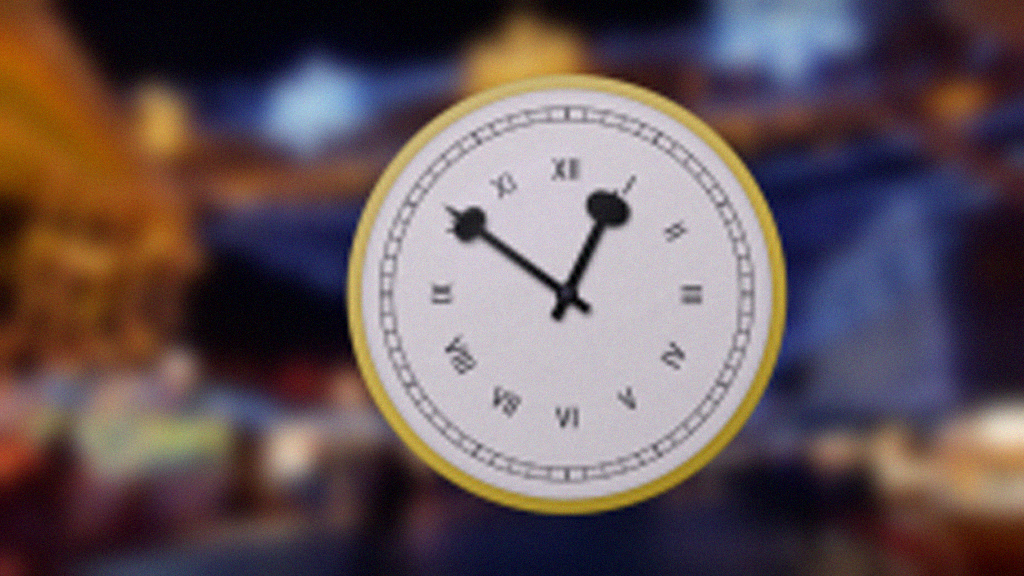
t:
12,51
